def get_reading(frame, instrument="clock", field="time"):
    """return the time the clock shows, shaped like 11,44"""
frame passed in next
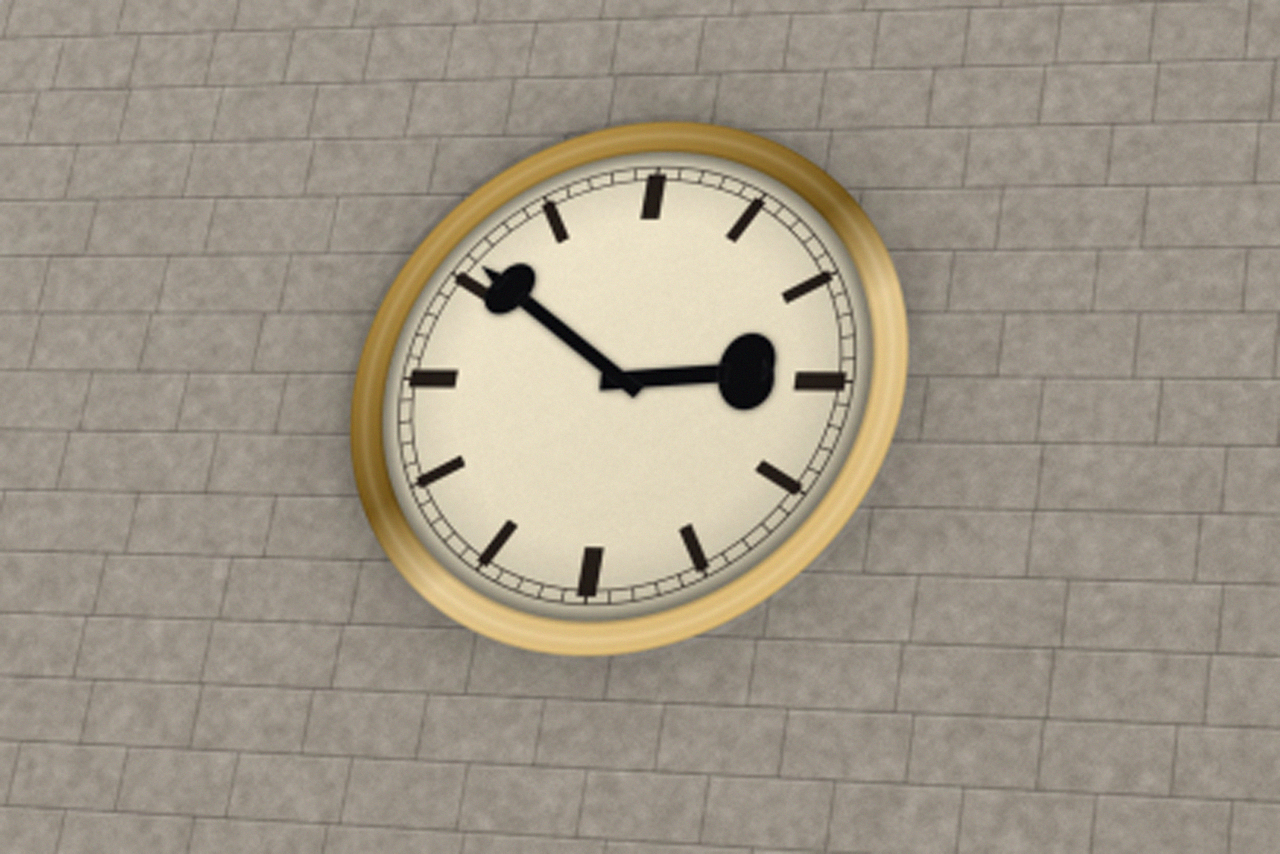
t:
2,51
